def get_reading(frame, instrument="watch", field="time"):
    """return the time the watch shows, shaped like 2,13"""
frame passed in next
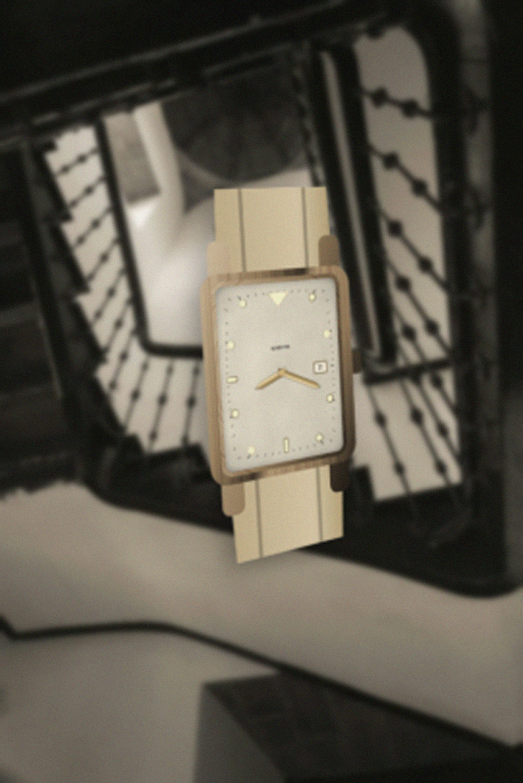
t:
8,19
